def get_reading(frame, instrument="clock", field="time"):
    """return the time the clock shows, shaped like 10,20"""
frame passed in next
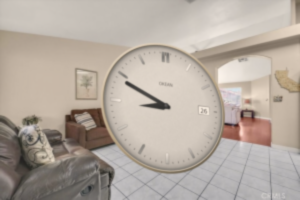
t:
8,49
